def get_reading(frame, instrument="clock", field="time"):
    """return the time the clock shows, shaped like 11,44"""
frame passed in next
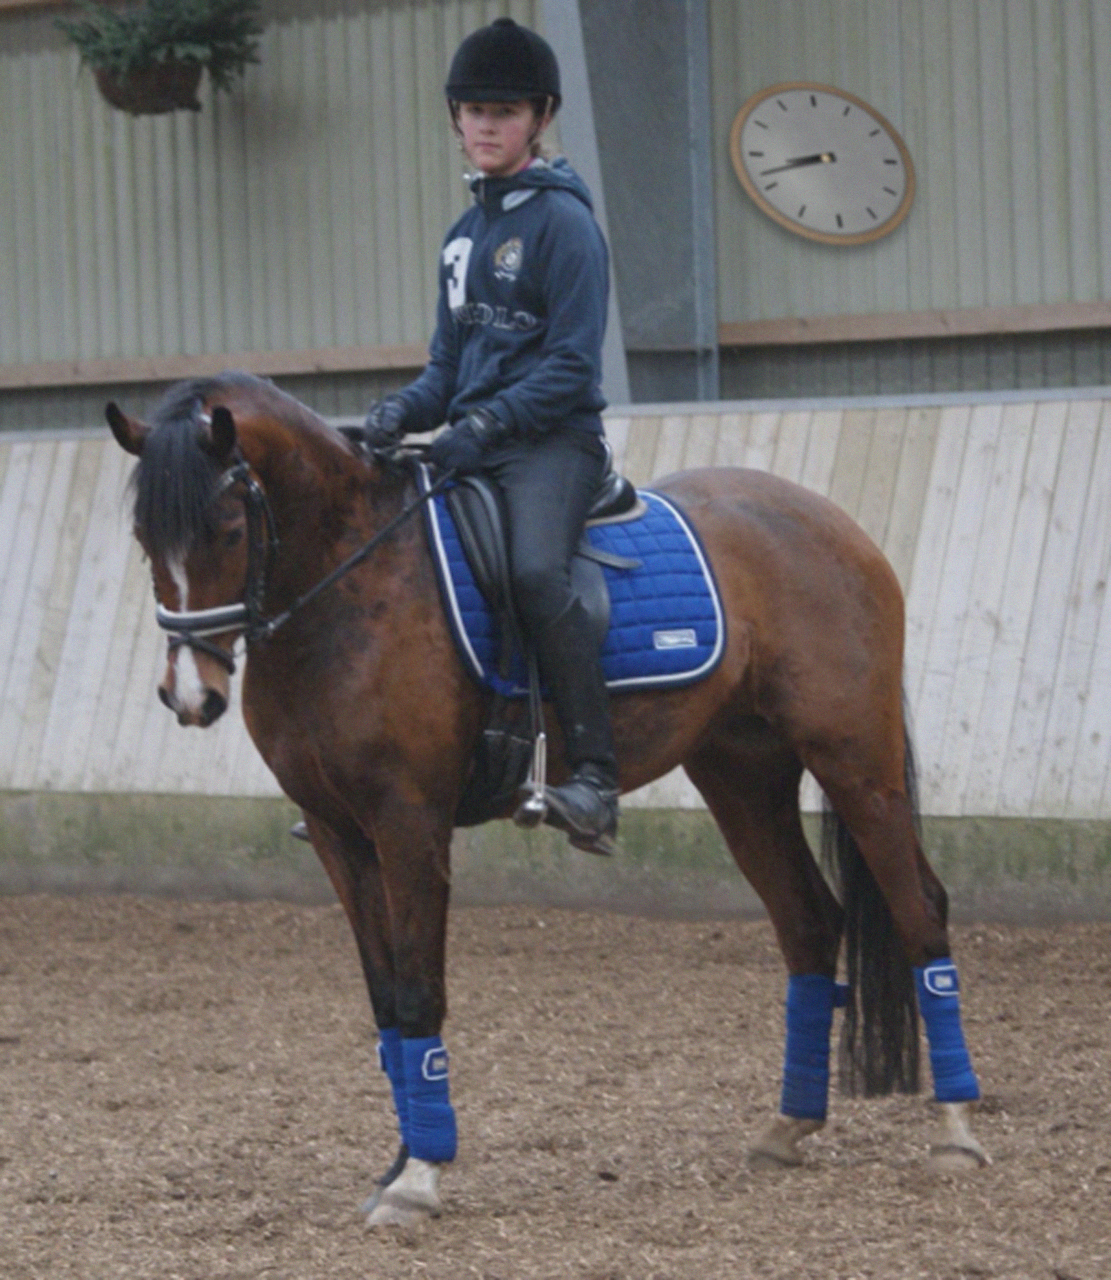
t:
8,42
